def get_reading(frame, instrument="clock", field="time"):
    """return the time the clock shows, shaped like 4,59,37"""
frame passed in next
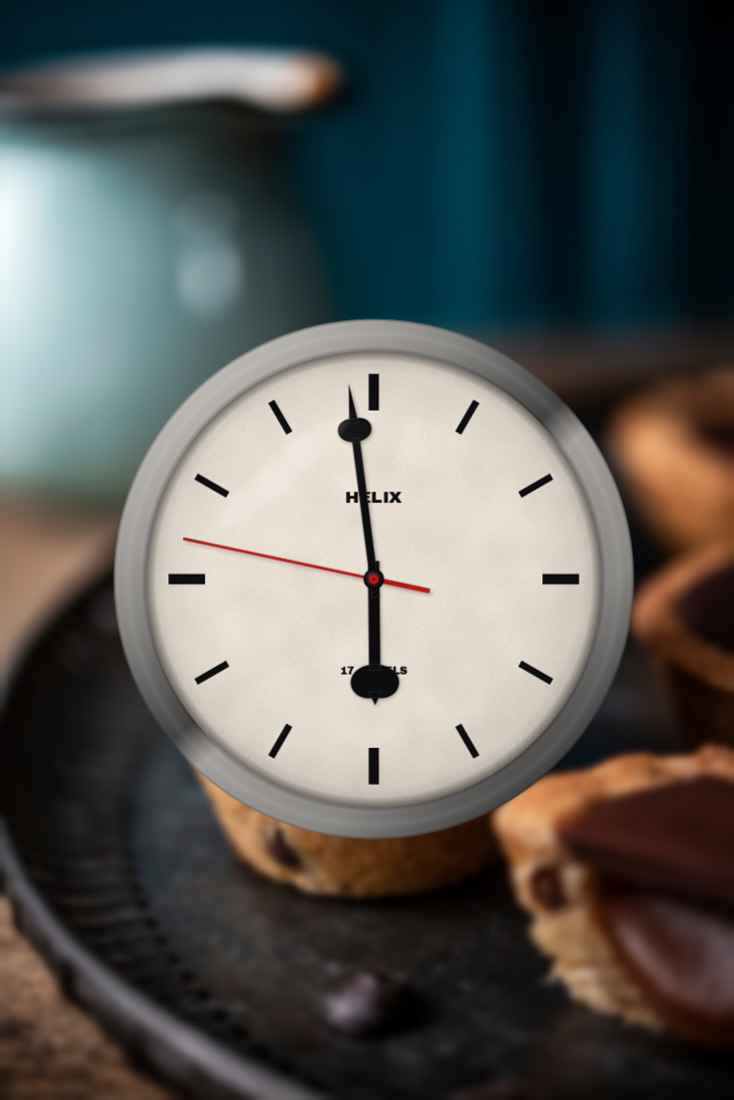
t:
5,58,47
